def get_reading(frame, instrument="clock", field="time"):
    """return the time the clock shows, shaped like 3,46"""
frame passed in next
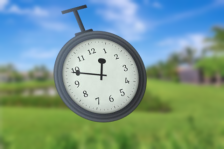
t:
12,49
